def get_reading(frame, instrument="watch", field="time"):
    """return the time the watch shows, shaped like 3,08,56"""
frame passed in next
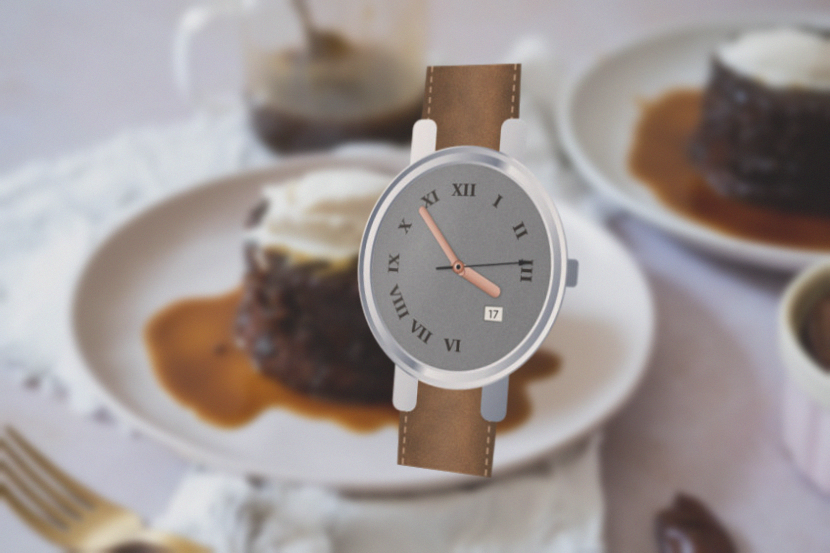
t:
3,53,14
